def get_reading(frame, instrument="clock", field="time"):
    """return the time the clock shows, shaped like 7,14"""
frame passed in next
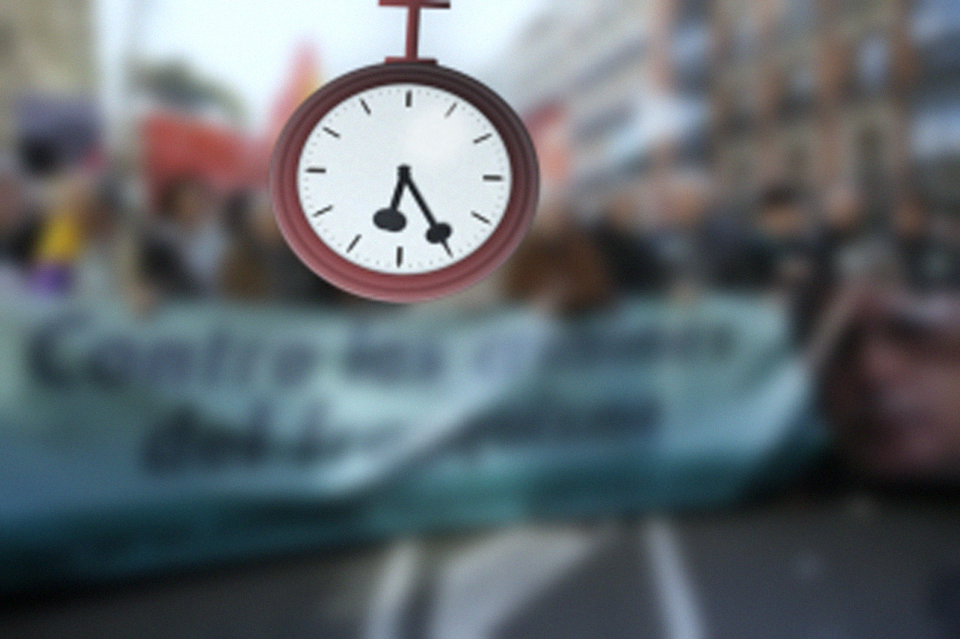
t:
6,25
